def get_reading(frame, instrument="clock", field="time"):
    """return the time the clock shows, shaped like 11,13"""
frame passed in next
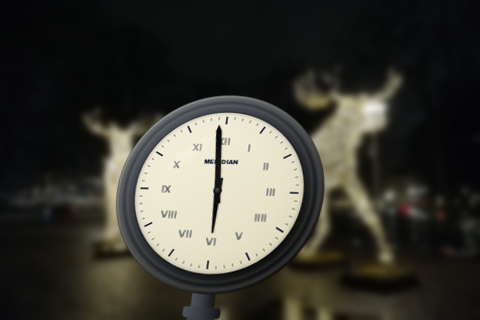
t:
5,59
